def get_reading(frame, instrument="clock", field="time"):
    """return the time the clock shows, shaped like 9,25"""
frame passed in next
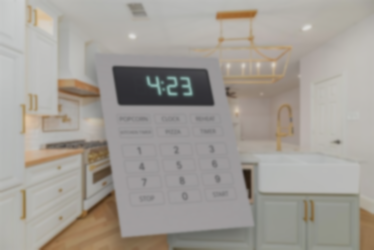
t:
4,23
